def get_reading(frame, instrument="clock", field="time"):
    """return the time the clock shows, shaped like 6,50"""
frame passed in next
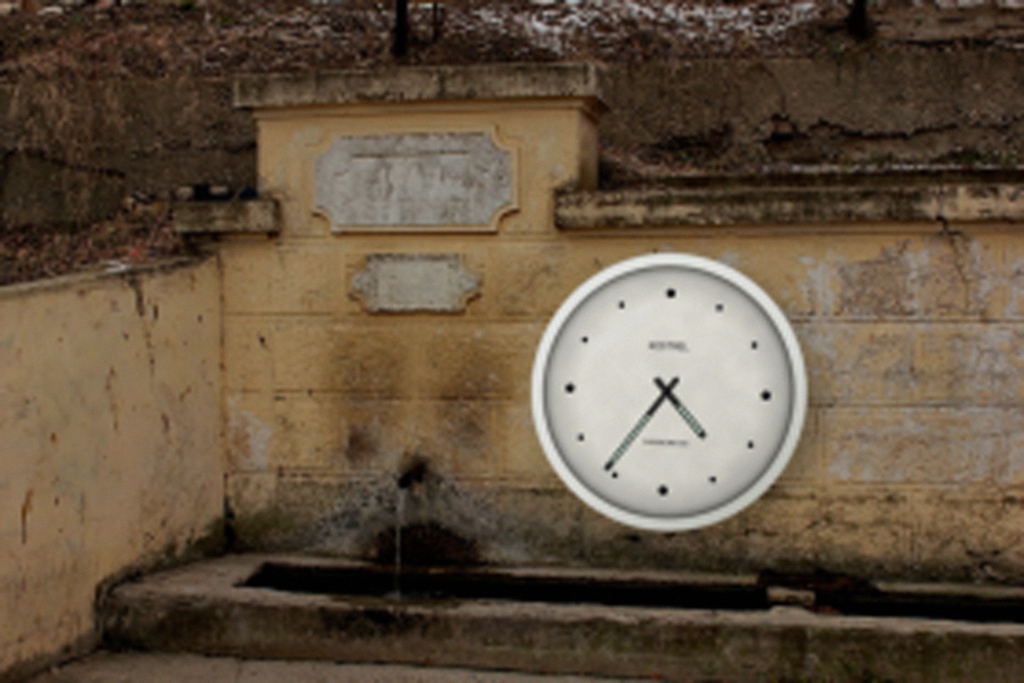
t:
4,36
